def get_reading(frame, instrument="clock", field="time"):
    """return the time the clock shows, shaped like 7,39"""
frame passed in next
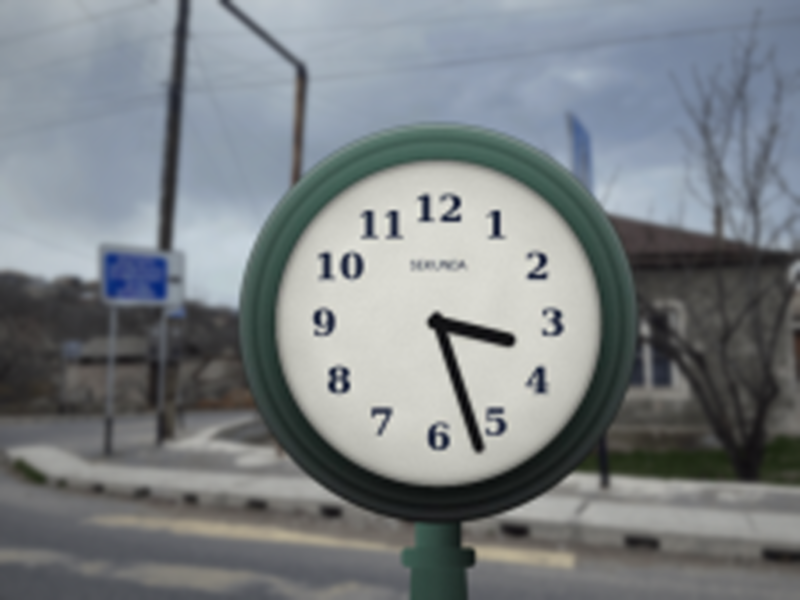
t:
3,27
